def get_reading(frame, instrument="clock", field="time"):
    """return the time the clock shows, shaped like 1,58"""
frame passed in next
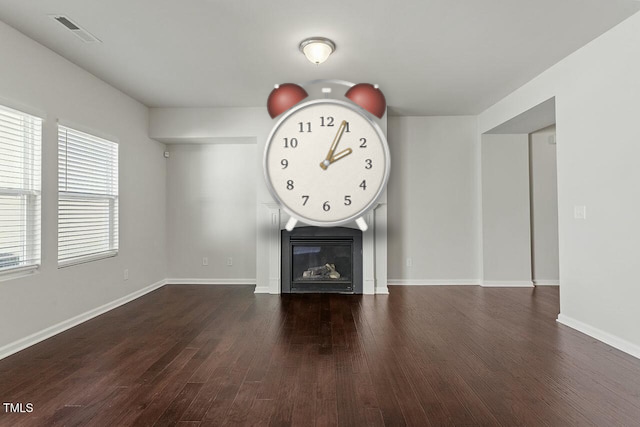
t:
2,04
